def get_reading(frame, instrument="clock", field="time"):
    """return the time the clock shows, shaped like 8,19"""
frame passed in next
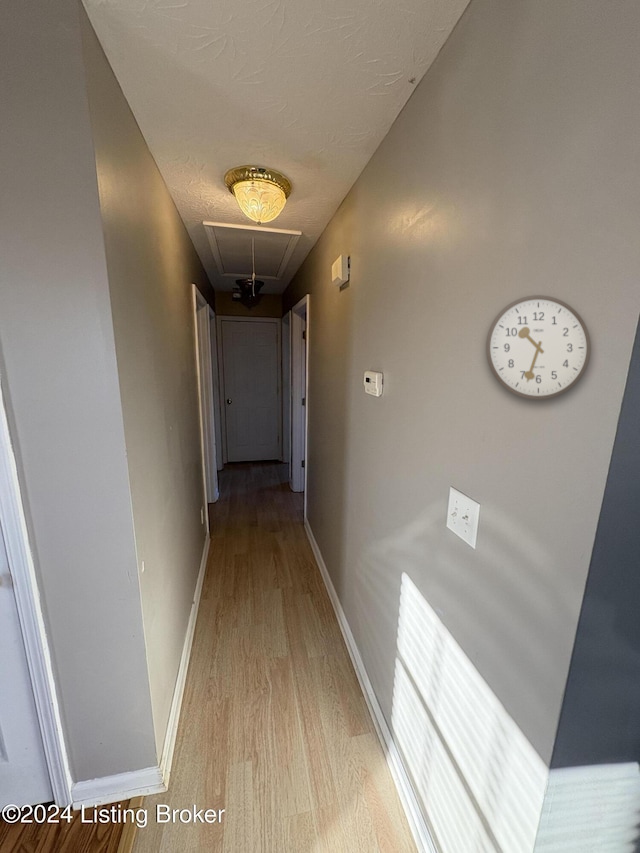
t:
10,33
